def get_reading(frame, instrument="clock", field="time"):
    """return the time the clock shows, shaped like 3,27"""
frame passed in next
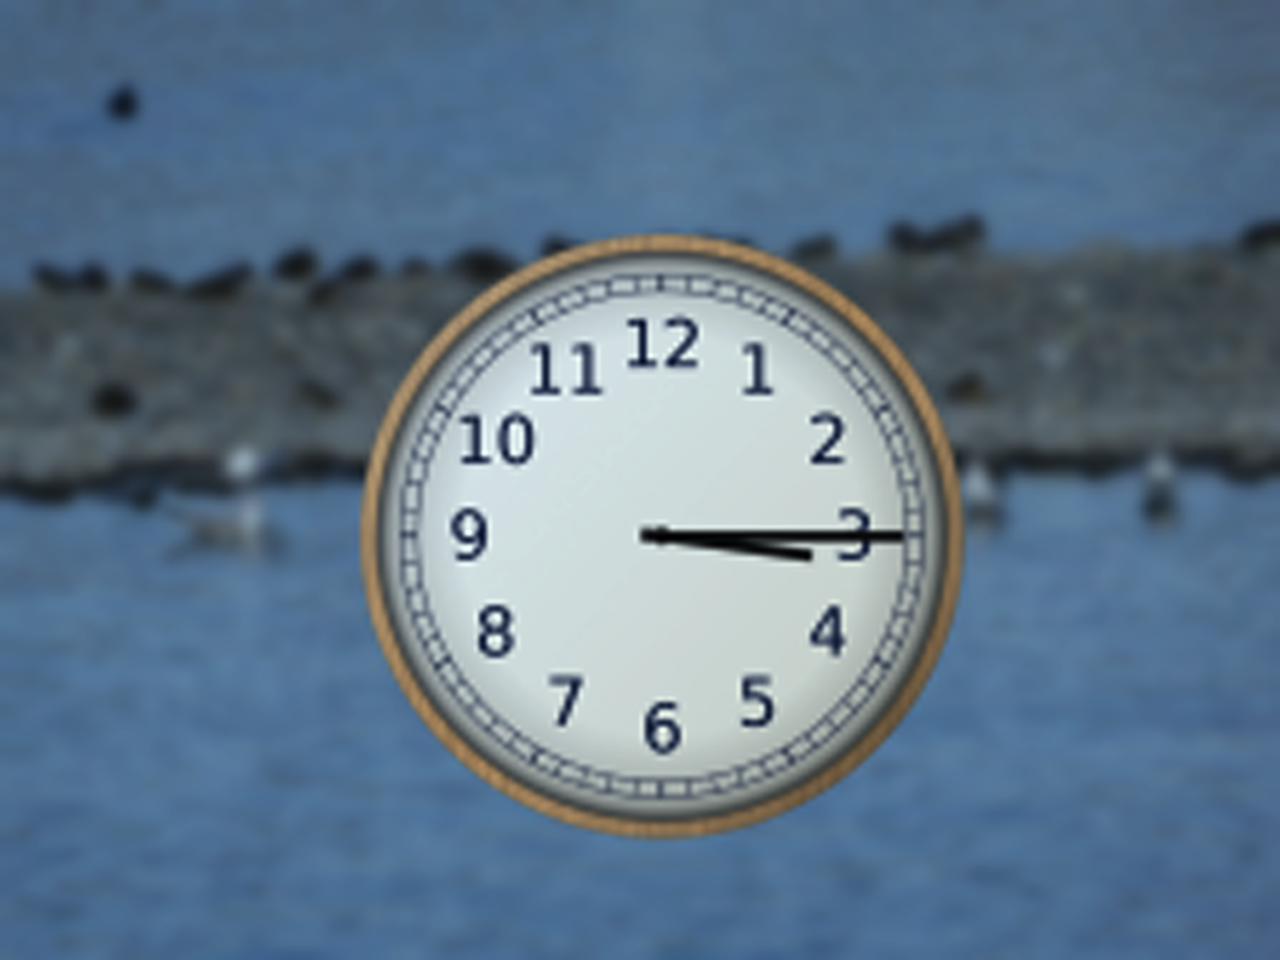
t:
3,15
